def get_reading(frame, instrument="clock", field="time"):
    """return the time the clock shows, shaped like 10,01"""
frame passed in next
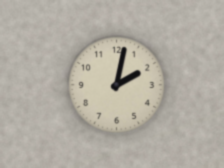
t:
2,02
